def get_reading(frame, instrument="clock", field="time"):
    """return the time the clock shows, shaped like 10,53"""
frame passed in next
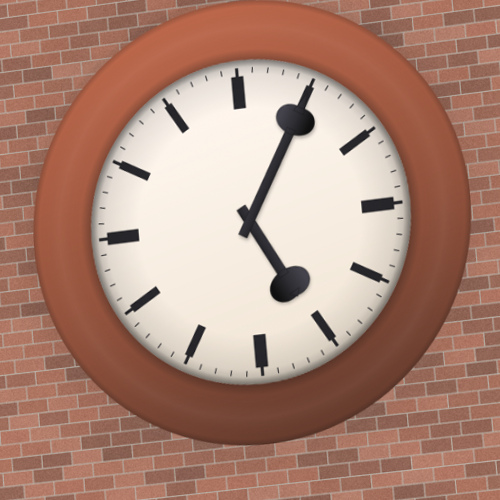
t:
5,05
